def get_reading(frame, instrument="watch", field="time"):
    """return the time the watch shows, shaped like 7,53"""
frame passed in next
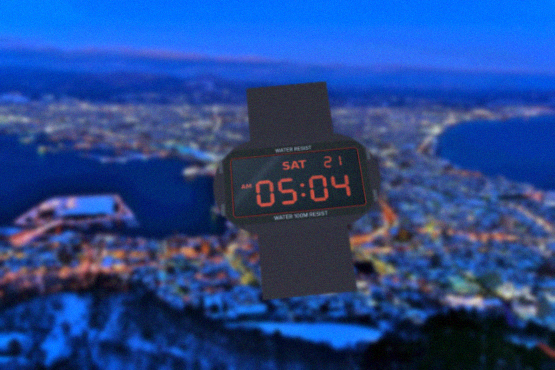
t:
5,04
